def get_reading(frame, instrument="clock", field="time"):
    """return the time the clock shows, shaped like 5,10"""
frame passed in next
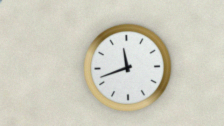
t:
11,42
